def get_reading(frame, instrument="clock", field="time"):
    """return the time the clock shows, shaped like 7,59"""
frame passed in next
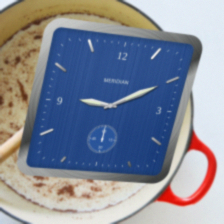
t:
9,10
